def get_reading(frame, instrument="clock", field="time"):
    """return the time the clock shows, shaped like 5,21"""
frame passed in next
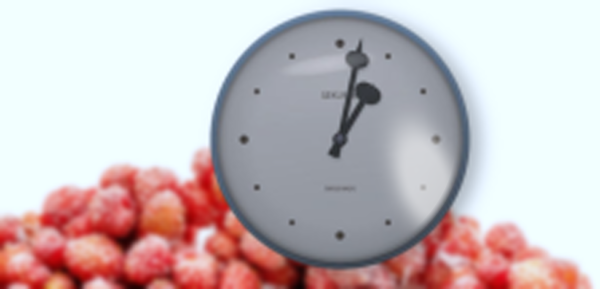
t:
1,02
